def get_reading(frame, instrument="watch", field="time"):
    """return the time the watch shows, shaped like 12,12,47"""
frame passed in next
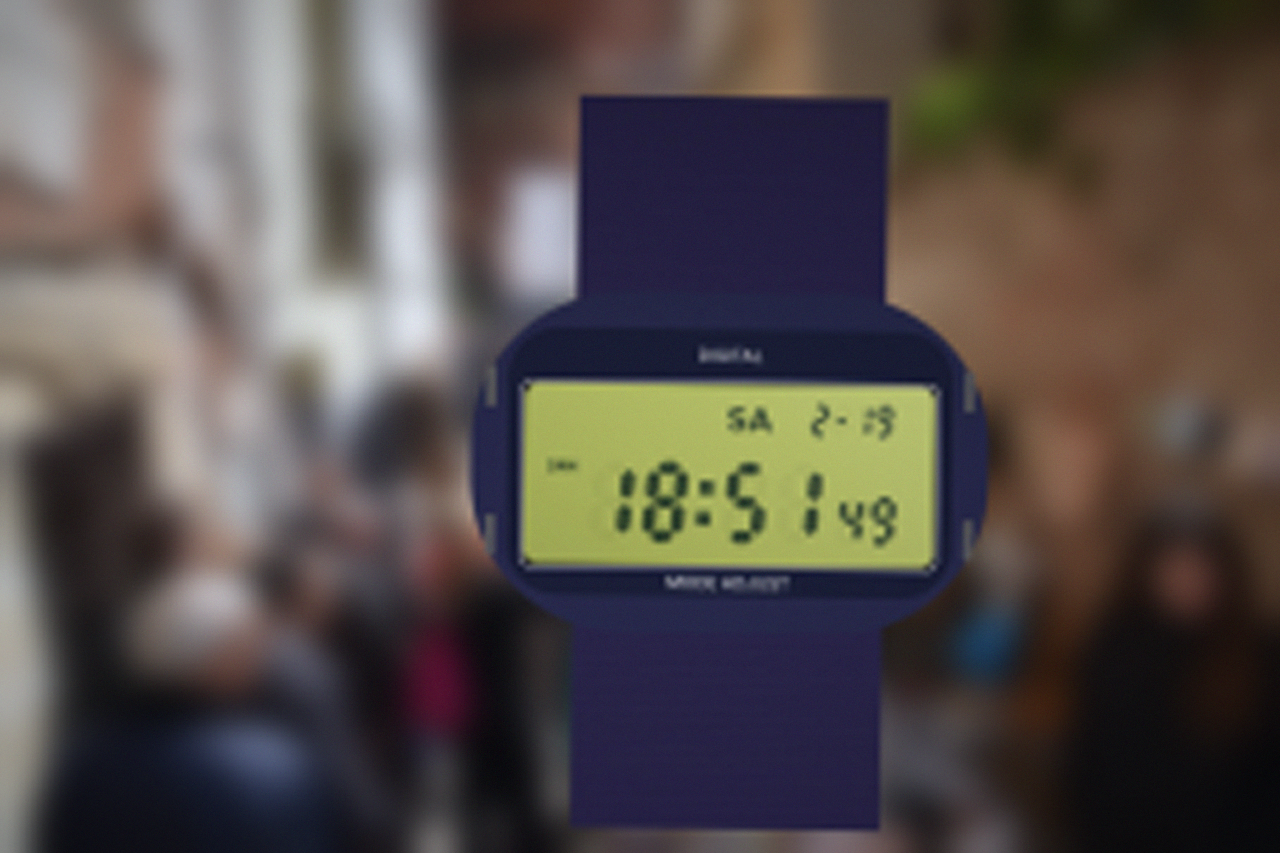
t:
18,51,49
